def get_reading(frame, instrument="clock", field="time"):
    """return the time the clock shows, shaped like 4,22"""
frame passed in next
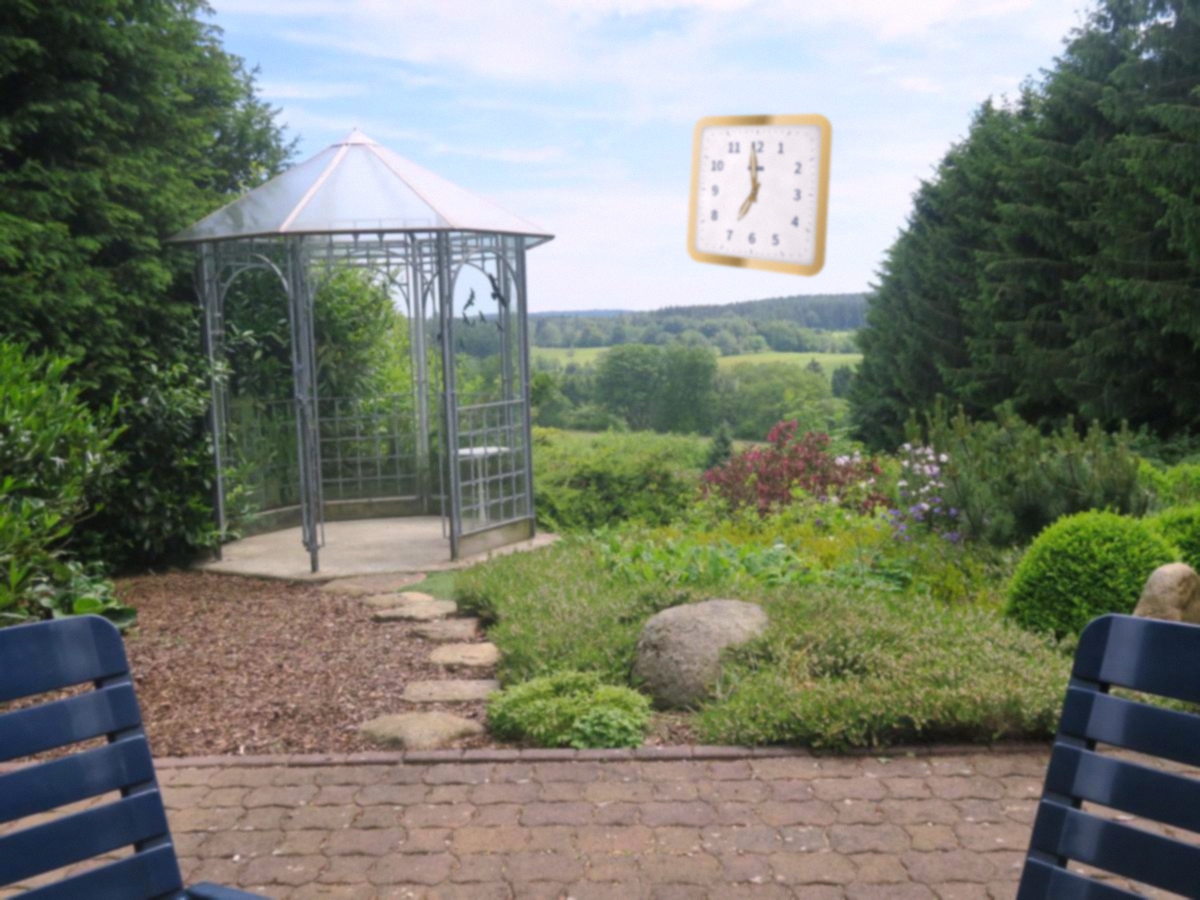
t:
6,59
